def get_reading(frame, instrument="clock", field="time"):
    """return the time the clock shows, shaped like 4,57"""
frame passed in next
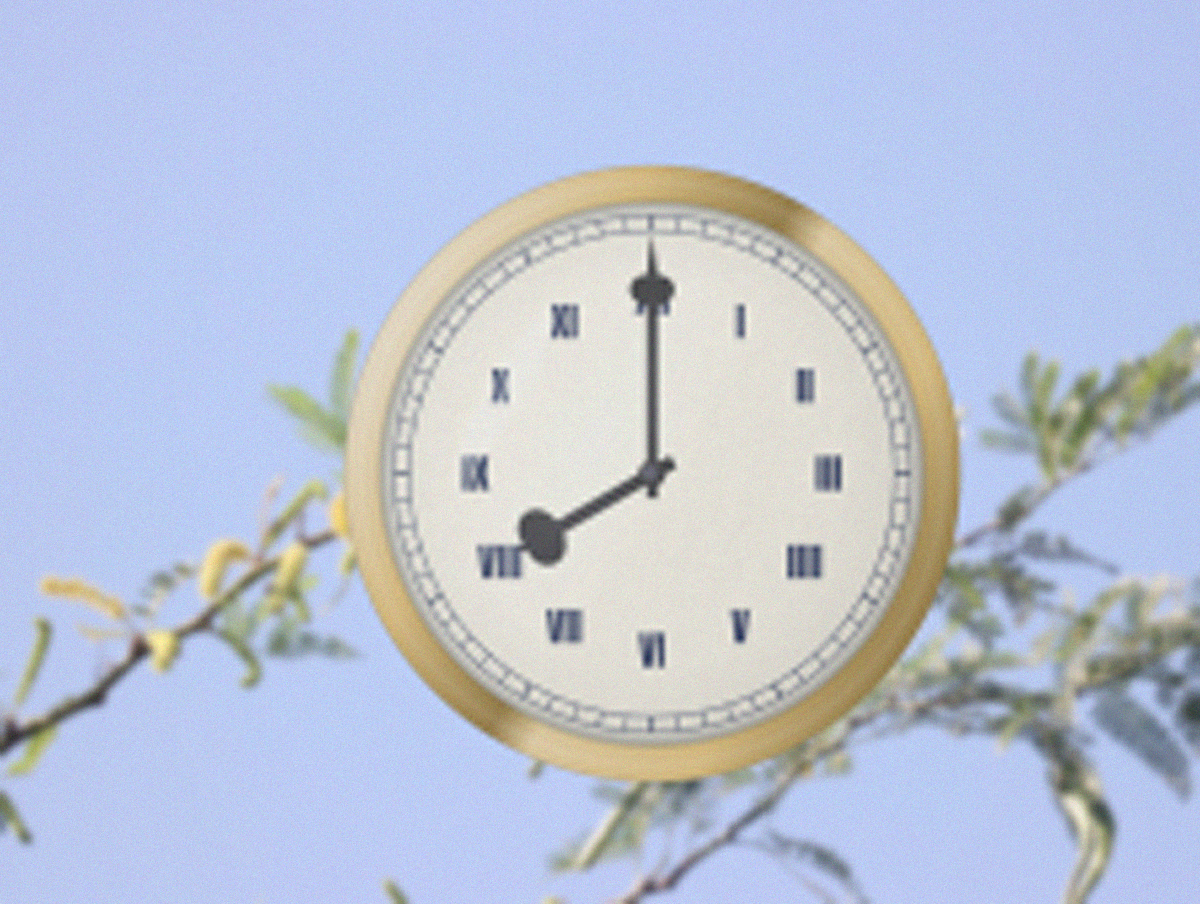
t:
8,00
